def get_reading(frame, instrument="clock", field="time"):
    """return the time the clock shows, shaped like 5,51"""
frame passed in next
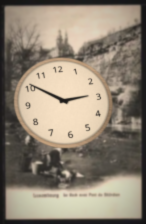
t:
2,51
